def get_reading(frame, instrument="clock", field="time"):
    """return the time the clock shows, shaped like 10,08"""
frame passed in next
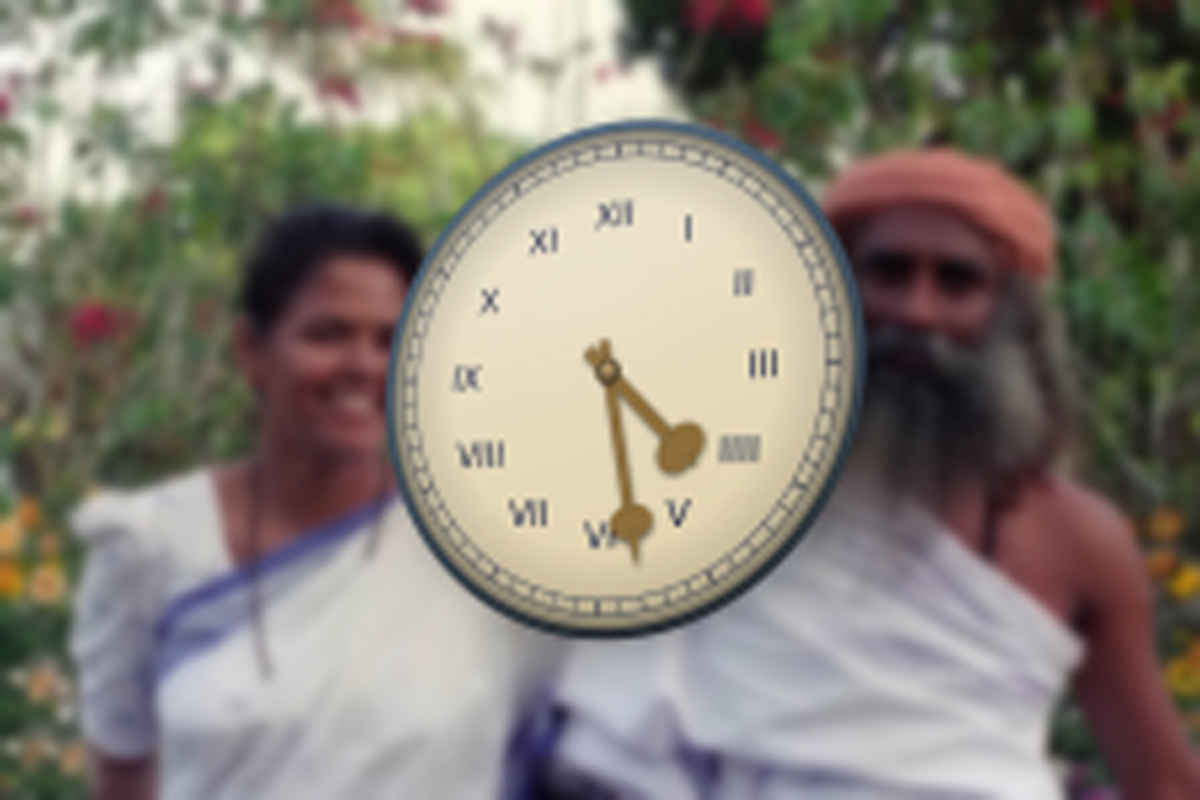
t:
4,28
